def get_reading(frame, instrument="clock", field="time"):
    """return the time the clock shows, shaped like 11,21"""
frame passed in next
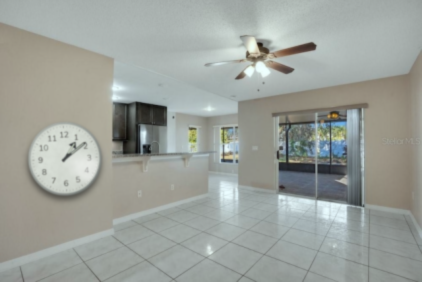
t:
1,09
